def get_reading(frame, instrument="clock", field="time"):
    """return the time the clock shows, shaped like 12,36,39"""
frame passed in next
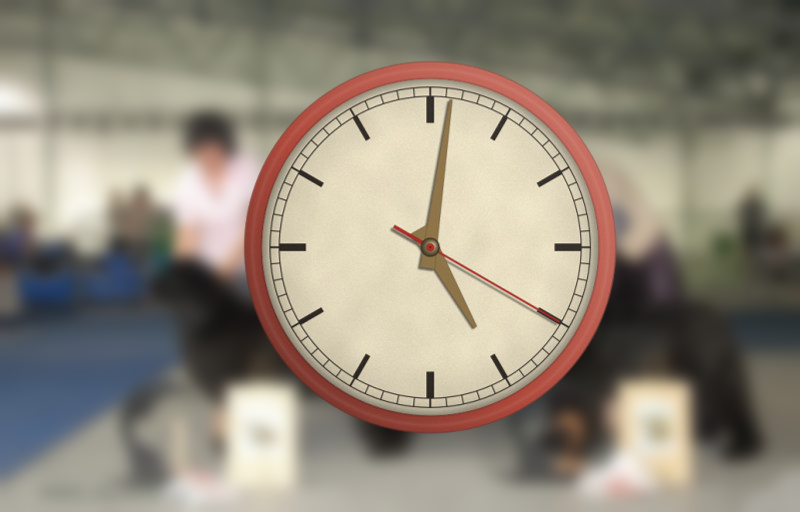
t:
5,01,20
